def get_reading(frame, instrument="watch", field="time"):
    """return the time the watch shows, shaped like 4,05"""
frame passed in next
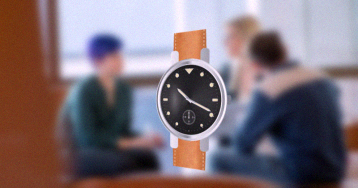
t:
10,19
